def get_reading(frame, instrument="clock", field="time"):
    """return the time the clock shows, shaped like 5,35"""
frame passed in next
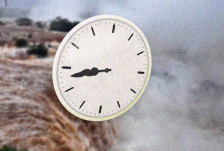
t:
8,43
